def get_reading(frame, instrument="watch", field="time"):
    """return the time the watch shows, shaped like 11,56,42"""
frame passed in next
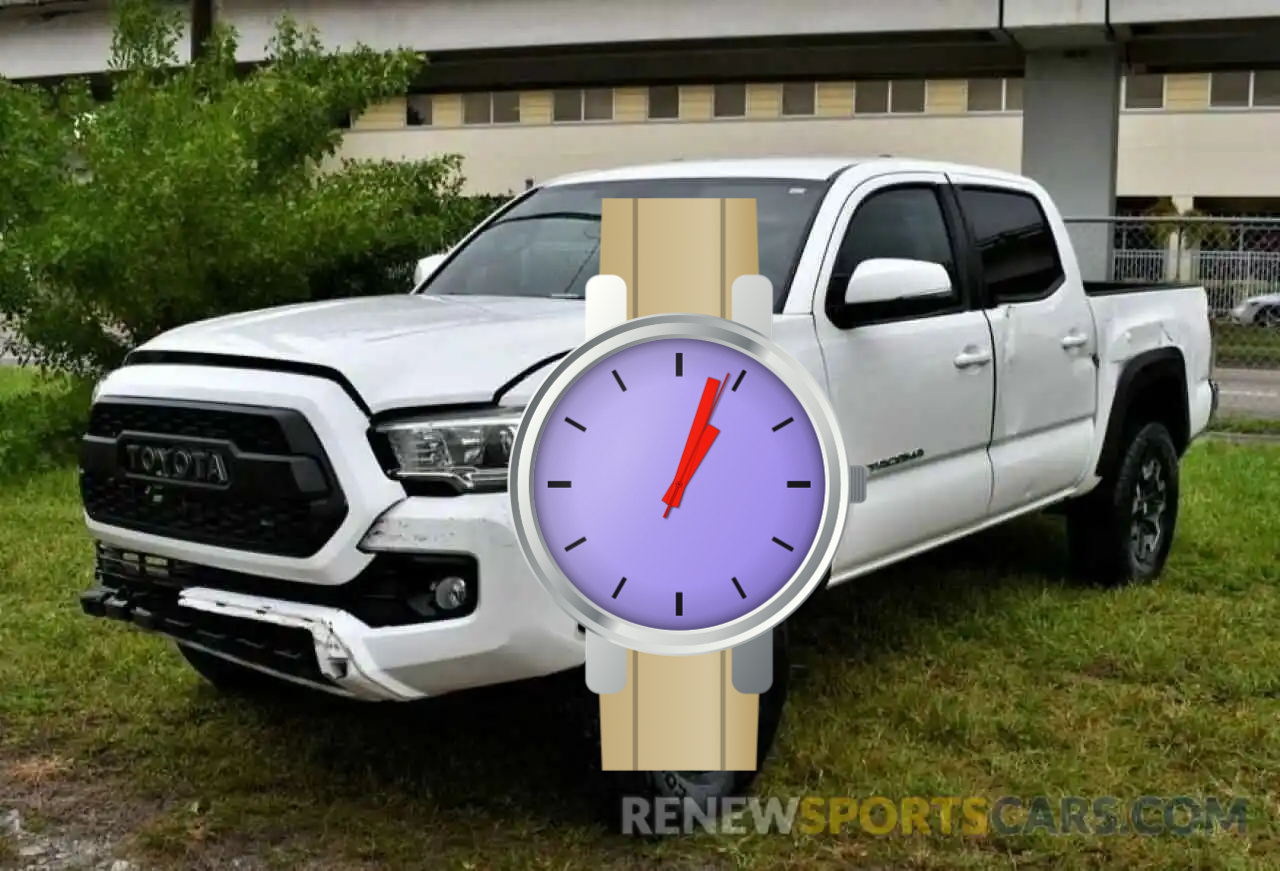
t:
1,03,04
